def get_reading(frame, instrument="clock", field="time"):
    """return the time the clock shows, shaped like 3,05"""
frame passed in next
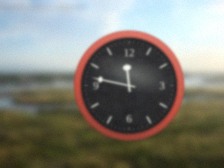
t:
11,47
